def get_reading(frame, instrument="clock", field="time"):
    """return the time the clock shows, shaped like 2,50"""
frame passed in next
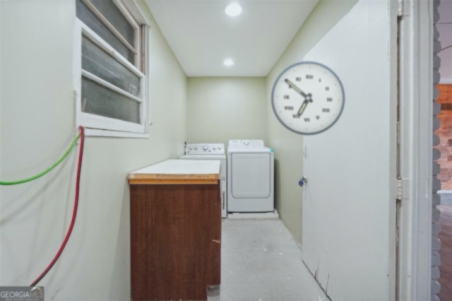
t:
6,51
